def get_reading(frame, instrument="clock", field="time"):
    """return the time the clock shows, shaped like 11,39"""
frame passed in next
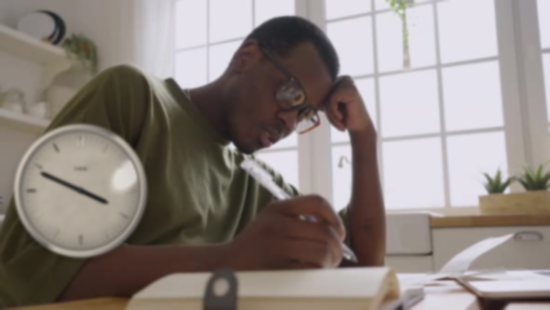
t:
3,49
